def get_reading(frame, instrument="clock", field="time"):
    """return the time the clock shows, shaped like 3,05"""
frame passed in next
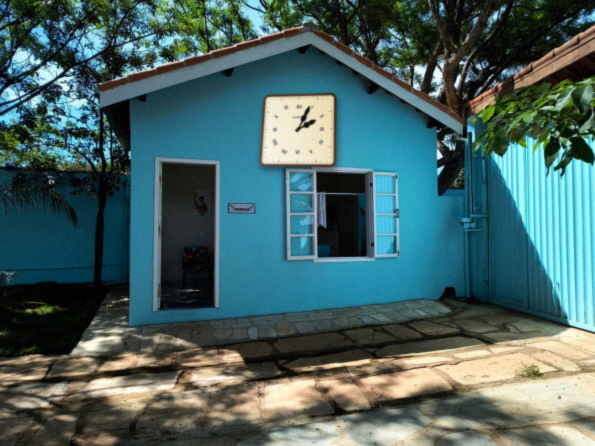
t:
2,04
